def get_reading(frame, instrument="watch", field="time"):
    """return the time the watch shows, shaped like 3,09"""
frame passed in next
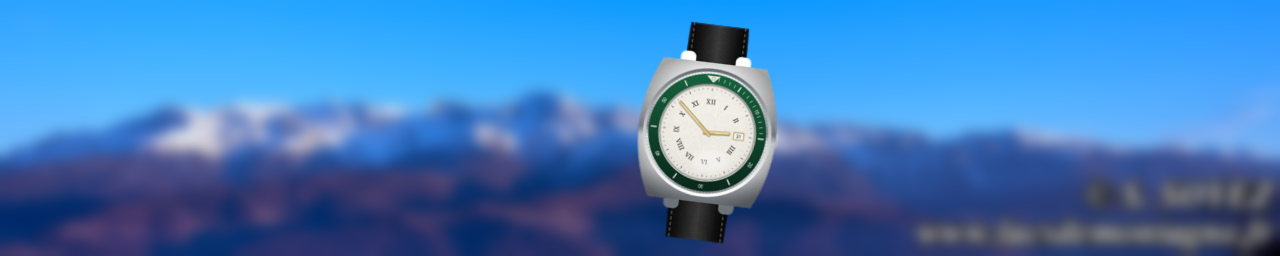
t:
2,52
